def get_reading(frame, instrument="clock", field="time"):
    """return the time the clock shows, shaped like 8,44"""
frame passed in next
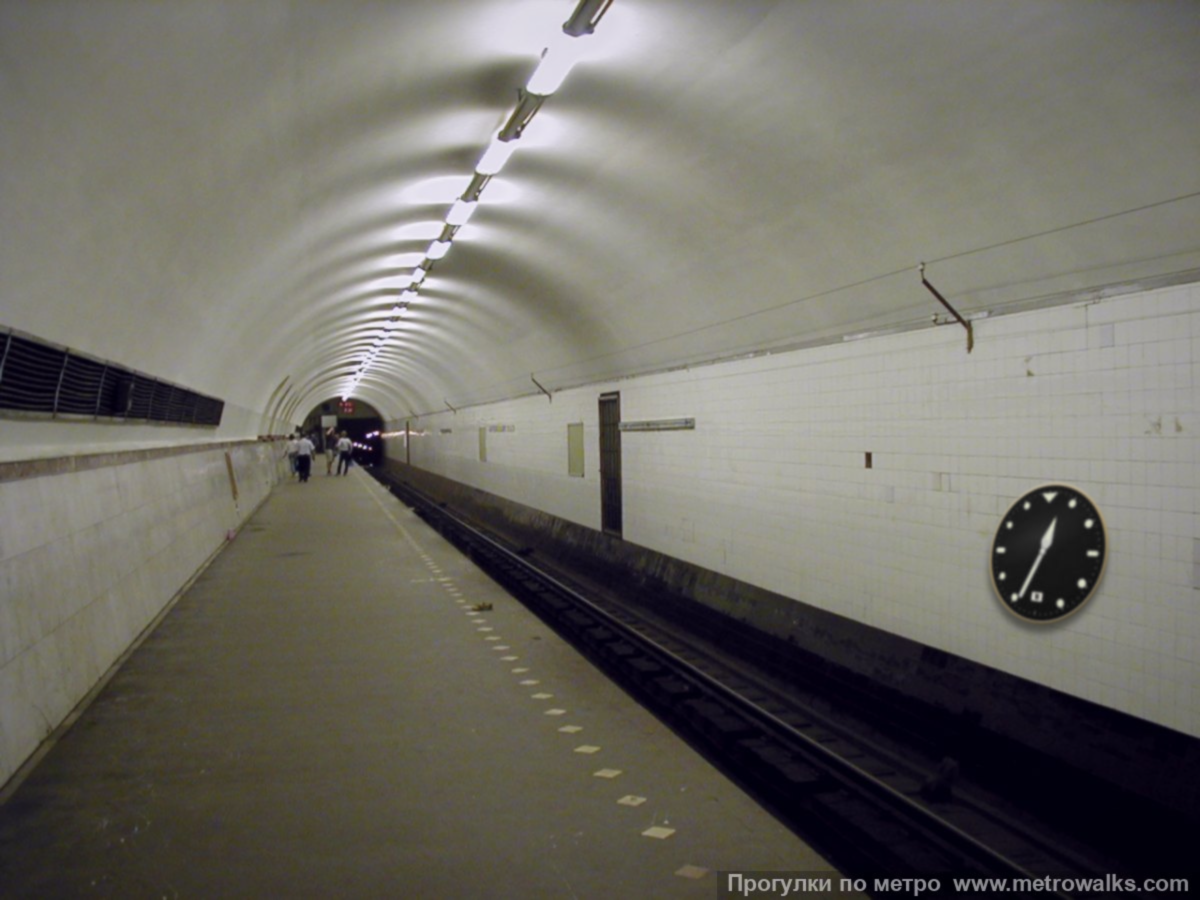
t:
12,34
